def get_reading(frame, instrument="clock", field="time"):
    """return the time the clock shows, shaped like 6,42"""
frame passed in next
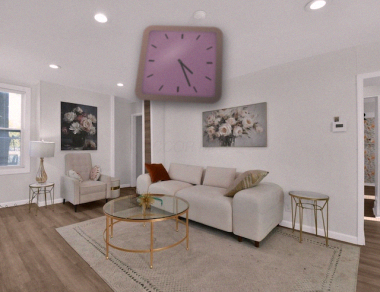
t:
4,26
